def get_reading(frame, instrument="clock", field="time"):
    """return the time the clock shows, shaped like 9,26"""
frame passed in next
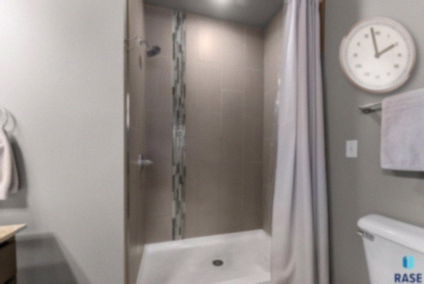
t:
1,58
